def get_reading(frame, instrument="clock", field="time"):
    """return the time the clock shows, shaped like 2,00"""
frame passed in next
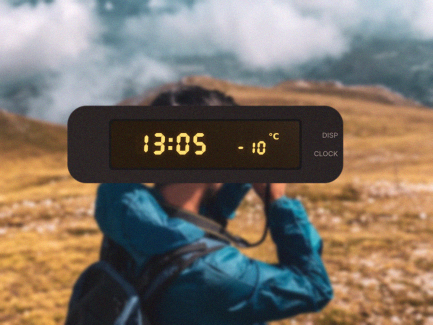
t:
13,05
